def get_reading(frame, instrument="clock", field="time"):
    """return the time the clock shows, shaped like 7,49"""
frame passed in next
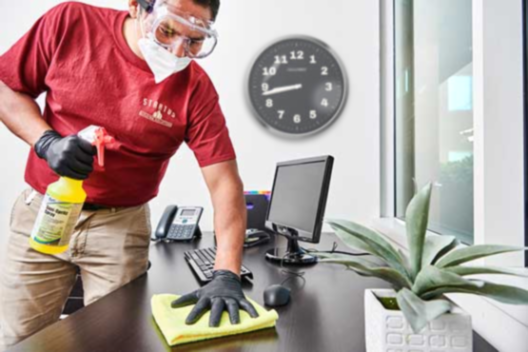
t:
8,43
